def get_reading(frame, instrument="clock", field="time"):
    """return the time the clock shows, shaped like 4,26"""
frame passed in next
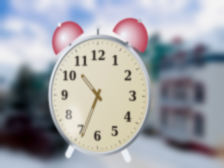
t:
10,34
